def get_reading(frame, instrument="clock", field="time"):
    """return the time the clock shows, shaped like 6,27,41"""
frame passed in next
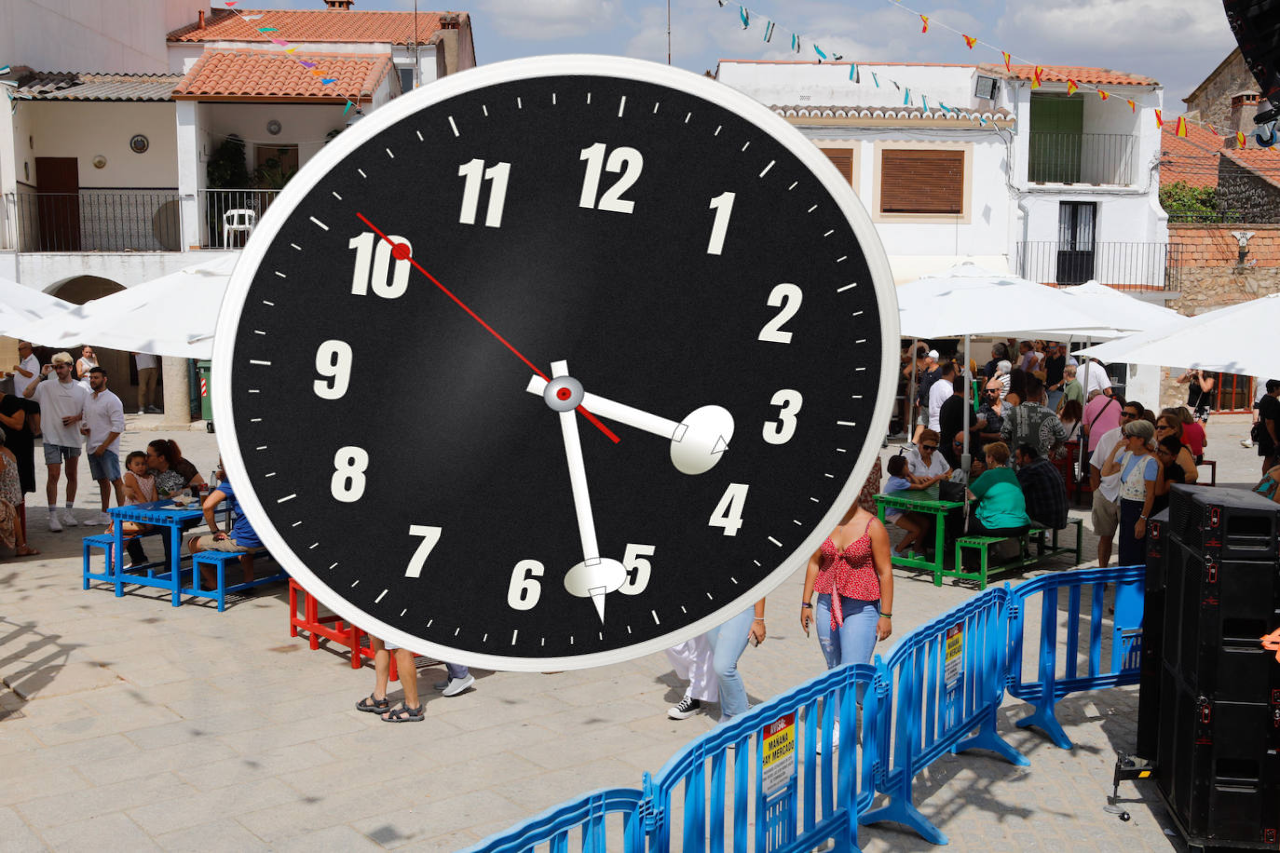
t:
3,26,51
